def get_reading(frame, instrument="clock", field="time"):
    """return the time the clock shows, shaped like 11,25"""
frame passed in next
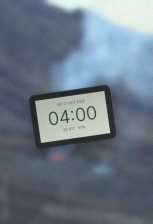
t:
4,00
